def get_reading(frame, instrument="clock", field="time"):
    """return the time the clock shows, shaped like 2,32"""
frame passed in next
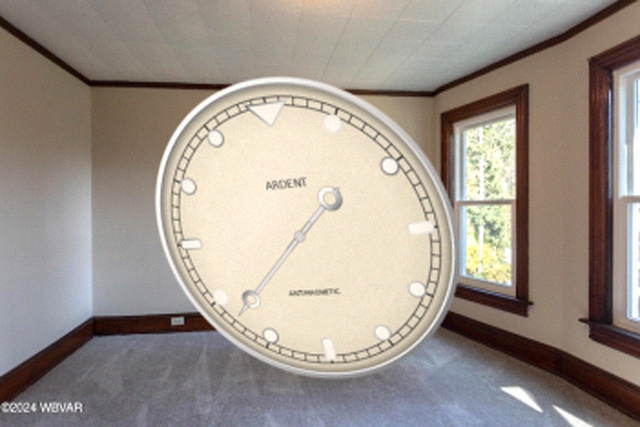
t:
1,38
